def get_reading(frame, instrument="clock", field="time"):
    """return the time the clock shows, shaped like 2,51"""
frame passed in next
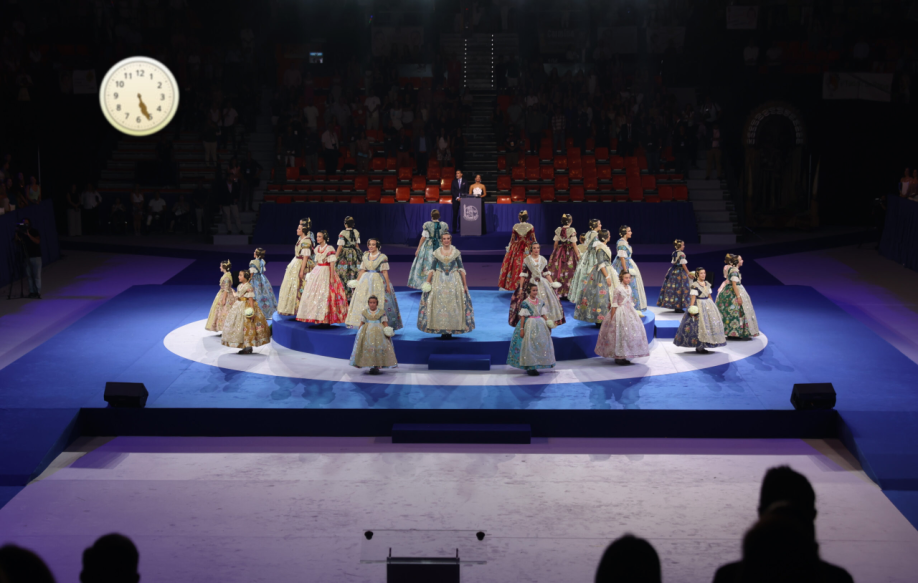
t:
5,26
